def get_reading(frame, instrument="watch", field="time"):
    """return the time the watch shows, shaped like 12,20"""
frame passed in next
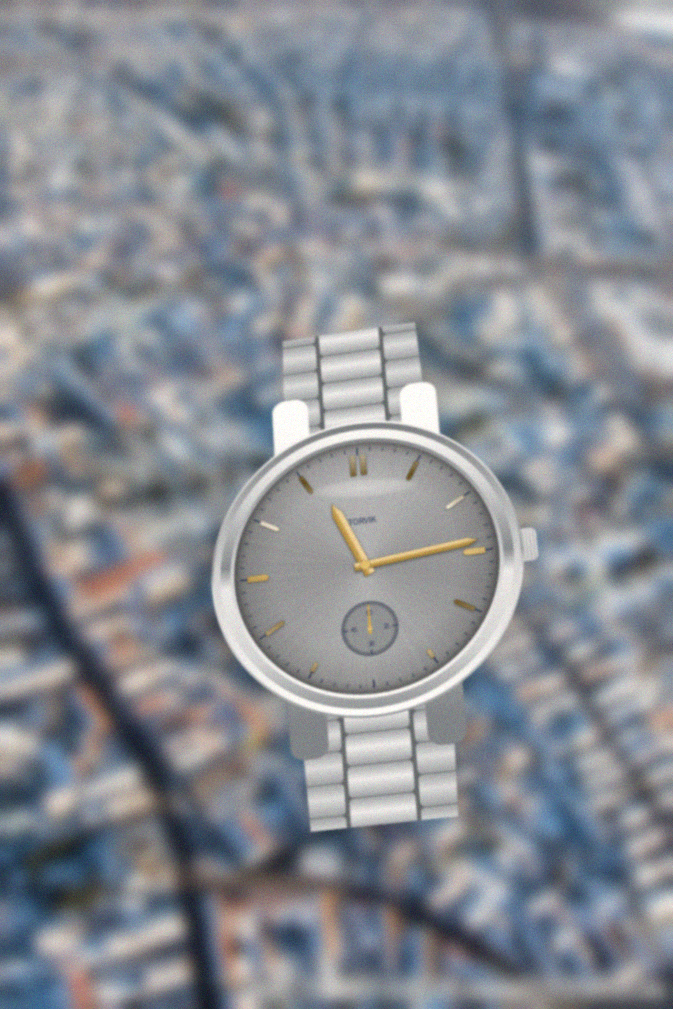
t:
11,14
